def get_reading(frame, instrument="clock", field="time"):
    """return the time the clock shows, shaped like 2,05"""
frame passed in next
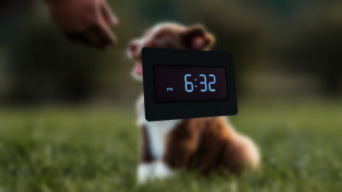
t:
6,32
